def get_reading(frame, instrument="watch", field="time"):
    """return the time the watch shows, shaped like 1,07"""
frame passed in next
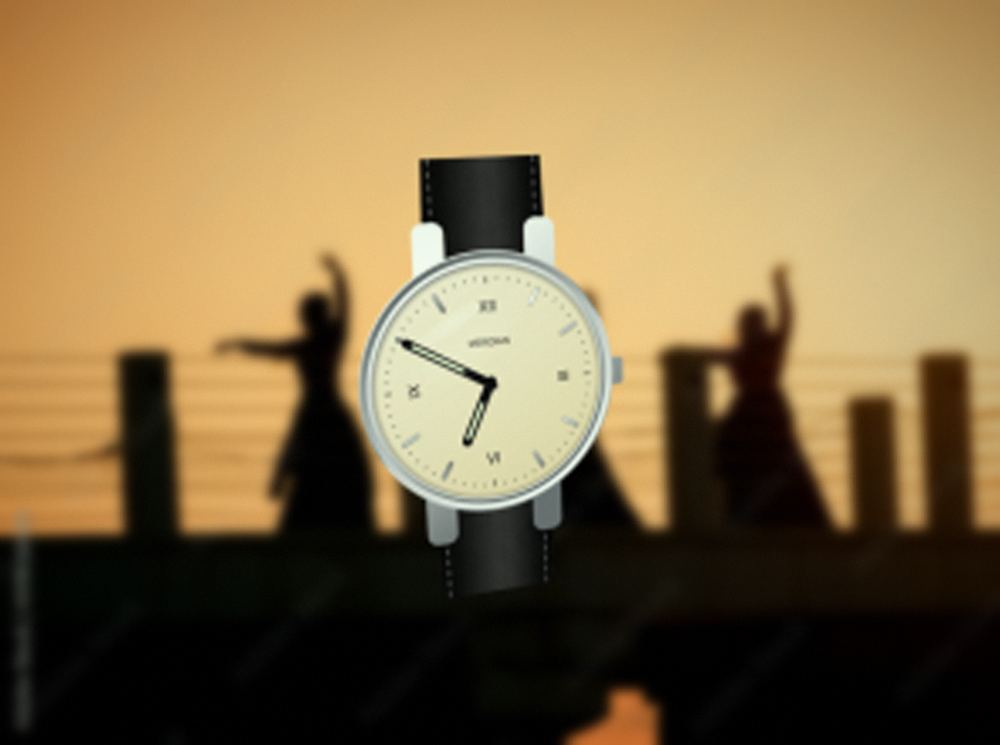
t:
6,50
